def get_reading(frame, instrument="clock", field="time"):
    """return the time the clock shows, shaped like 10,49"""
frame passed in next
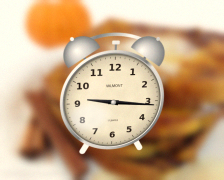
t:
9,16
